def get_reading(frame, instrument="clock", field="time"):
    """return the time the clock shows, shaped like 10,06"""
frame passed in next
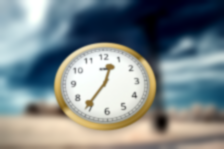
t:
12,36
